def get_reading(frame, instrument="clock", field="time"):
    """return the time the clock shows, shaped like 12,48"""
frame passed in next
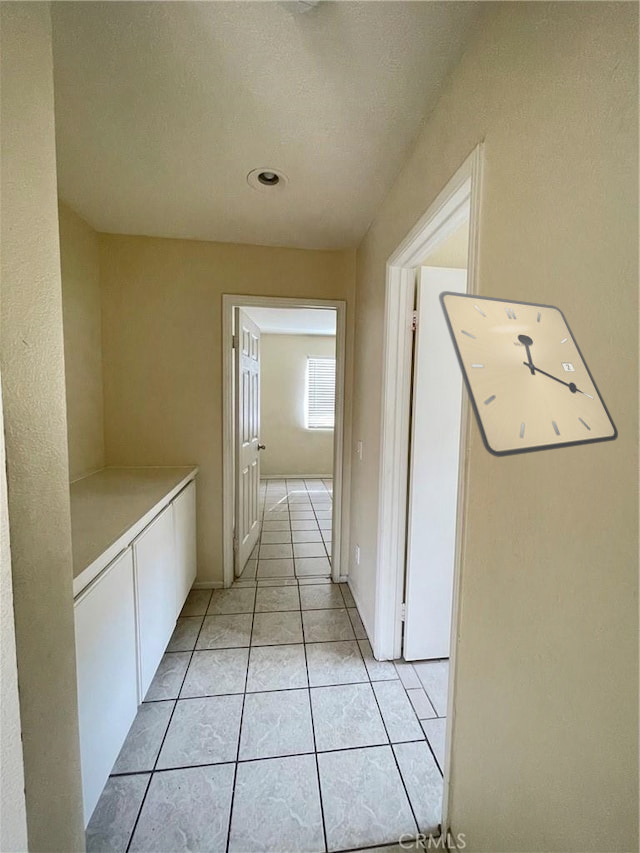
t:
12,20
